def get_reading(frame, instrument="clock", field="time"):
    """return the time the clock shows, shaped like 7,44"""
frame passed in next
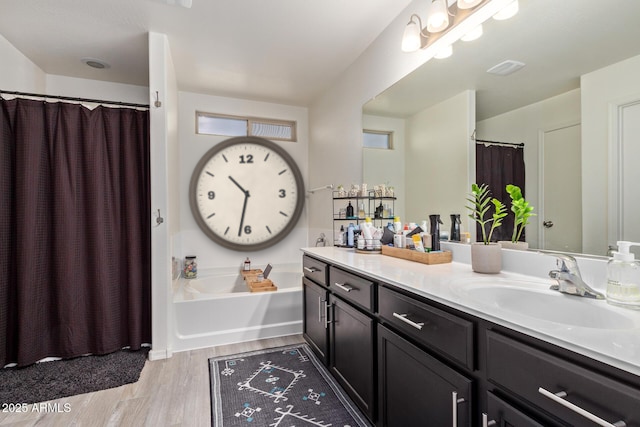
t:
10,32
